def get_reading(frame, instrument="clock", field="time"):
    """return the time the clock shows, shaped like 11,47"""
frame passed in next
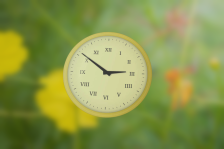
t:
2,51
